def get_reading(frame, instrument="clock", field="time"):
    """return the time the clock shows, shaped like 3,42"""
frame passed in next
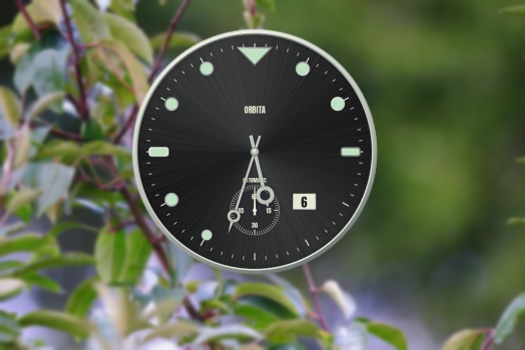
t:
5,33
